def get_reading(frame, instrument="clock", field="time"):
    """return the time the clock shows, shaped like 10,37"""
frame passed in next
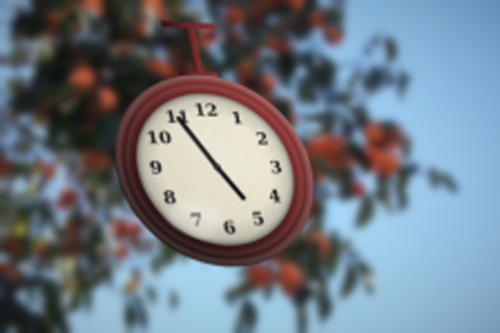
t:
4,55
